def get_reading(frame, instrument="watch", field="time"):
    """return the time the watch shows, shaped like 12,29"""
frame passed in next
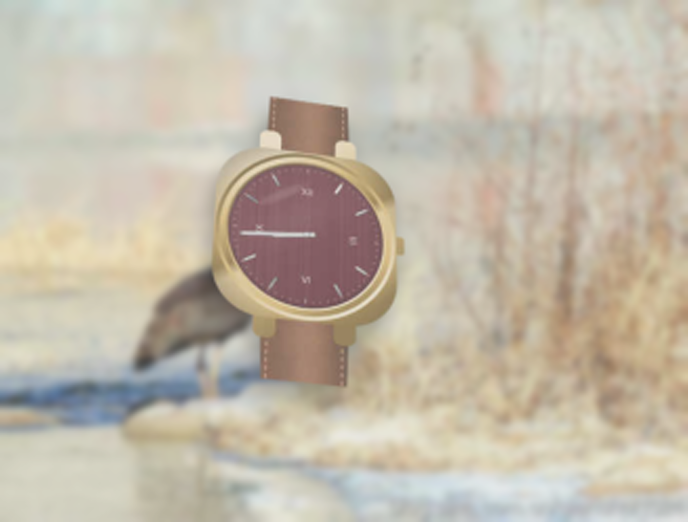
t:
8,44
